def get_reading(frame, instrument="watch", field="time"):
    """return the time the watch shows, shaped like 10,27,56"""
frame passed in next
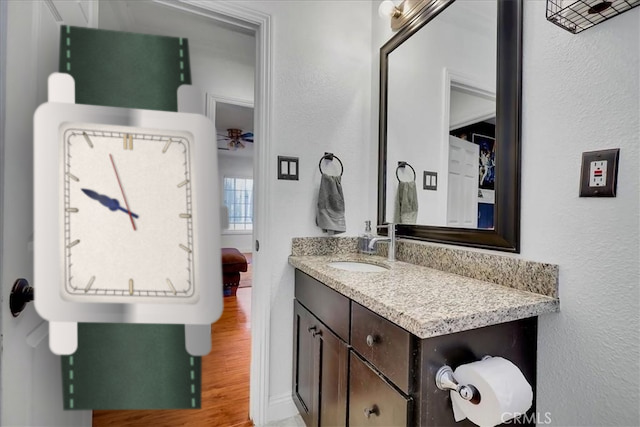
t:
9,48,57
